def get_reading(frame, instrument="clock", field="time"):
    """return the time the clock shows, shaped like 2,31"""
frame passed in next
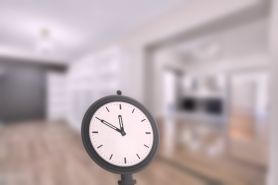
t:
11,50
